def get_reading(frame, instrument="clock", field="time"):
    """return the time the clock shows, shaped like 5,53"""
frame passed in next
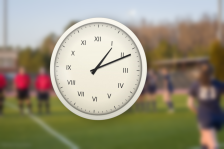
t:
1,11
